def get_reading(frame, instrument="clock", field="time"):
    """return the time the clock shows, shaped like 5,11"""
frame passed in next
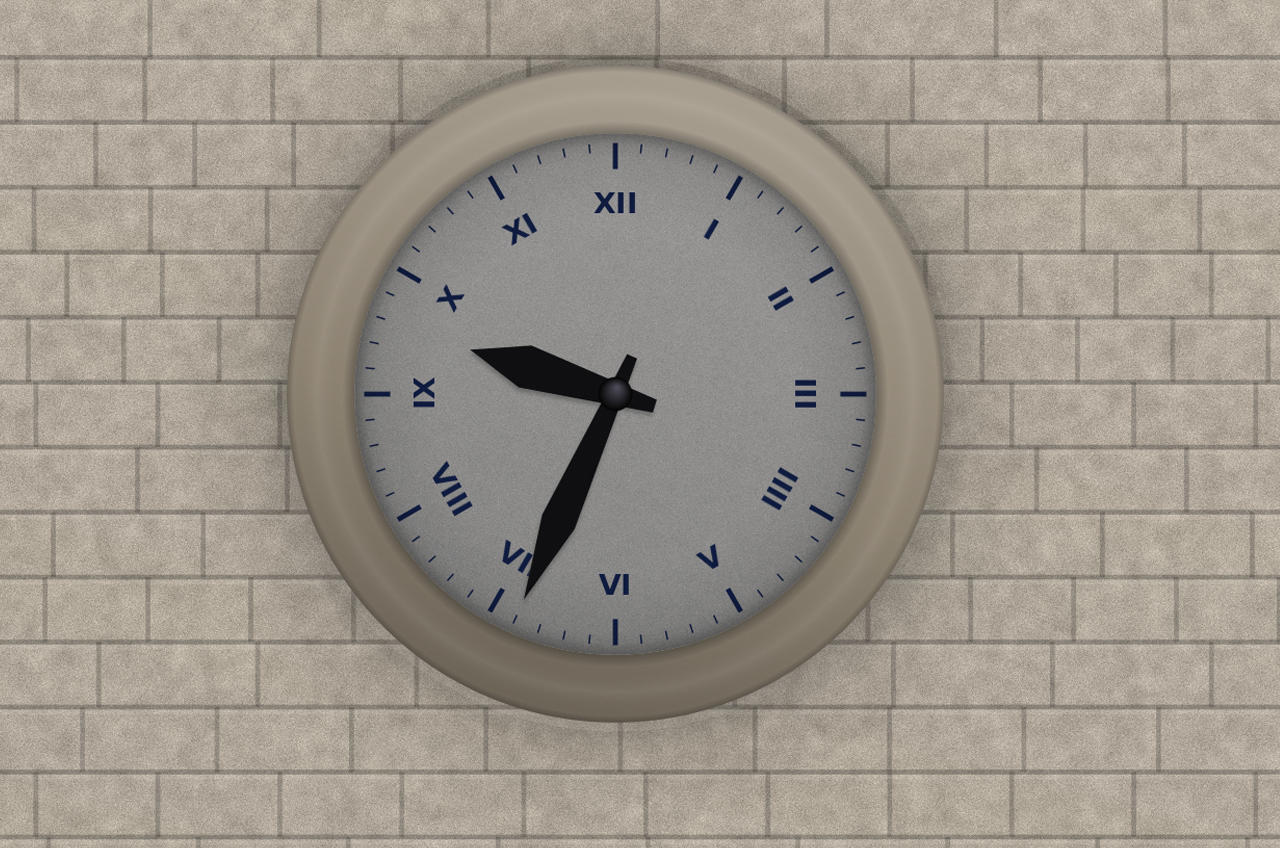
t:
9,34
